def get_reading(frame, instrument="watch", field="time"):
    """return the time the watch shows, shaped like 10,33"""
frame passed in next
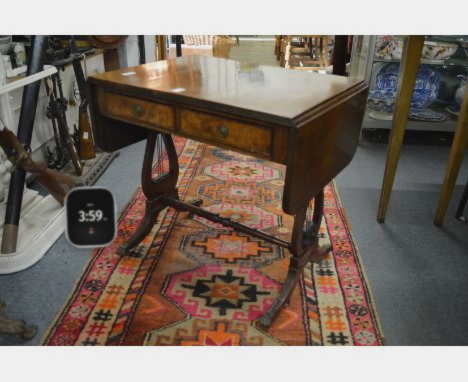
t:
3,59
